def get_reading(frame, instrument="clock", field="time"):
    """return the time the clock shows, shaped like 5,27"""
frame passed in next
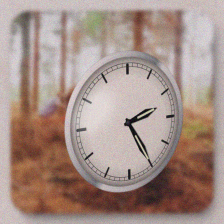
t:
2,25
